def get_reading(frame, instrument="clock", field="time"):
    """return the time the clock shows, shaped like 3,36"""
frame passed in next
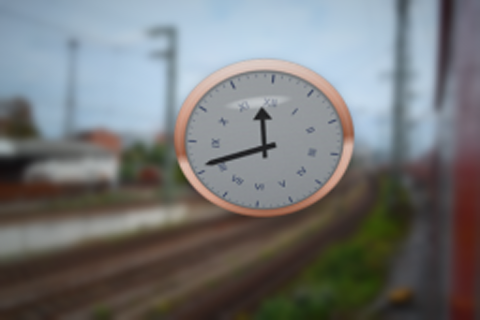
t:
11,41
